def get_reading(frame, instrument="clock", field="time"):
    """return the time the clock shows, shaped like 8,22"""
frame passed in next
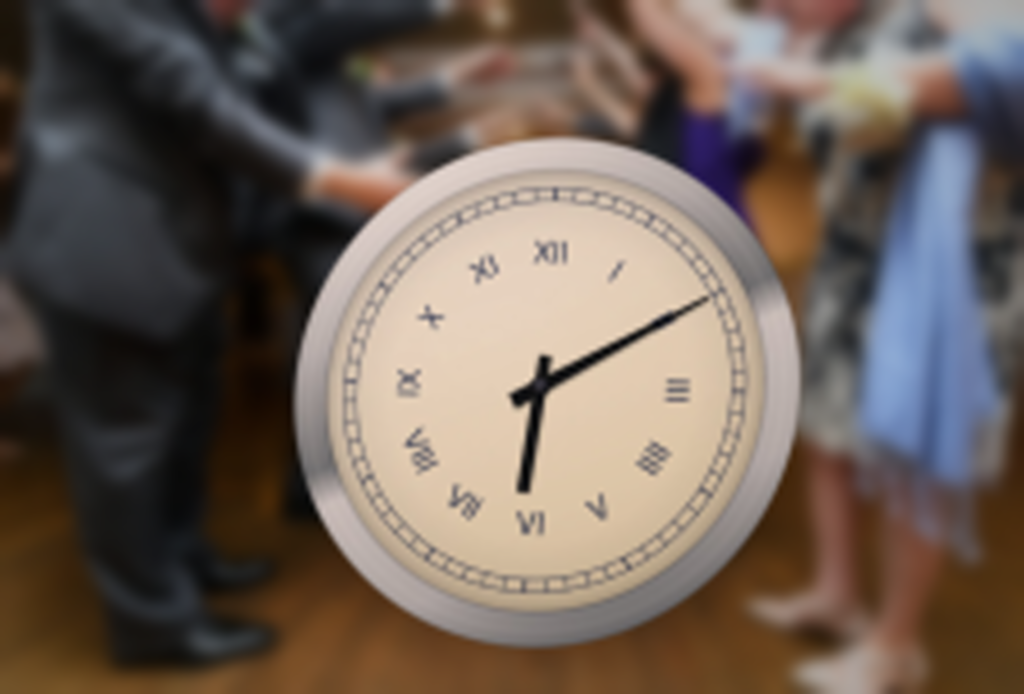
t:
6,10
